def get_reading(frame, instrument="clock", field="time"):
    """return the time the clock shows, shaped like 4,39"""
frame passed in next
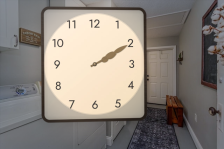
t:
2,10
